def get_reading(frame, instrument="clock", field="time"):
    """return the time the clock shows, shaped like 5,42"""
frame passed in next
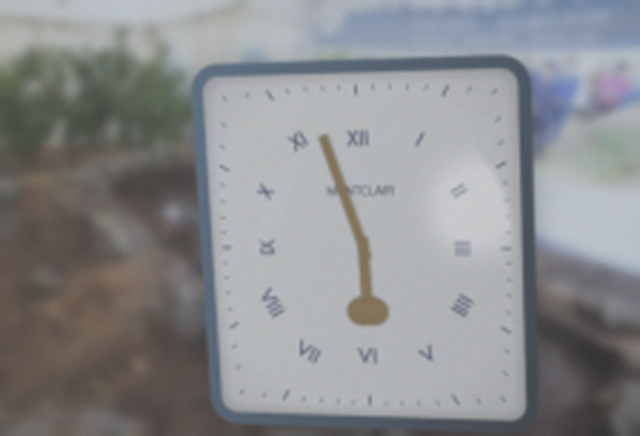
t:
5,57
